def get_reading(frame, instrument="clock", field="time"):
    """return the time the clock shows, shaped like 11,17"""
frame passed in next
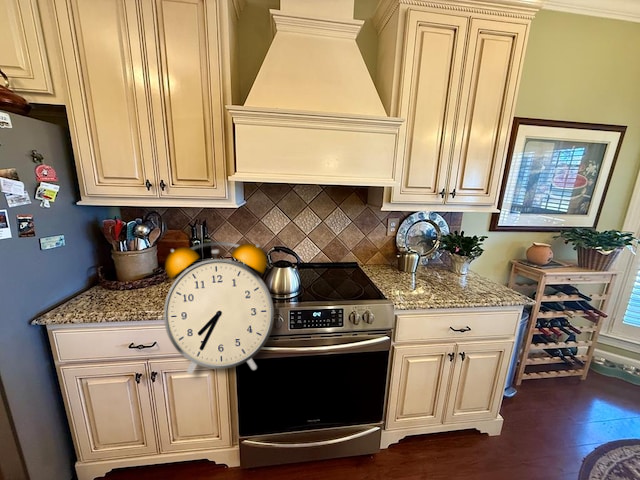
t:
7,35
